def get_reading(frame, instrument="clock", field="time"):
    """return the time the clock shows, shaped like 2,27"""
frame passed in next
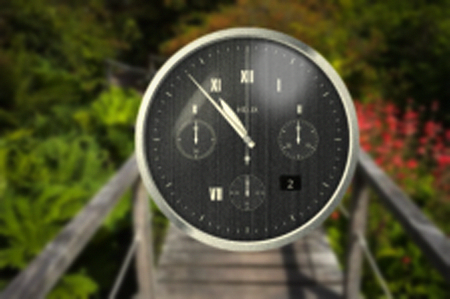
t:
10,53
